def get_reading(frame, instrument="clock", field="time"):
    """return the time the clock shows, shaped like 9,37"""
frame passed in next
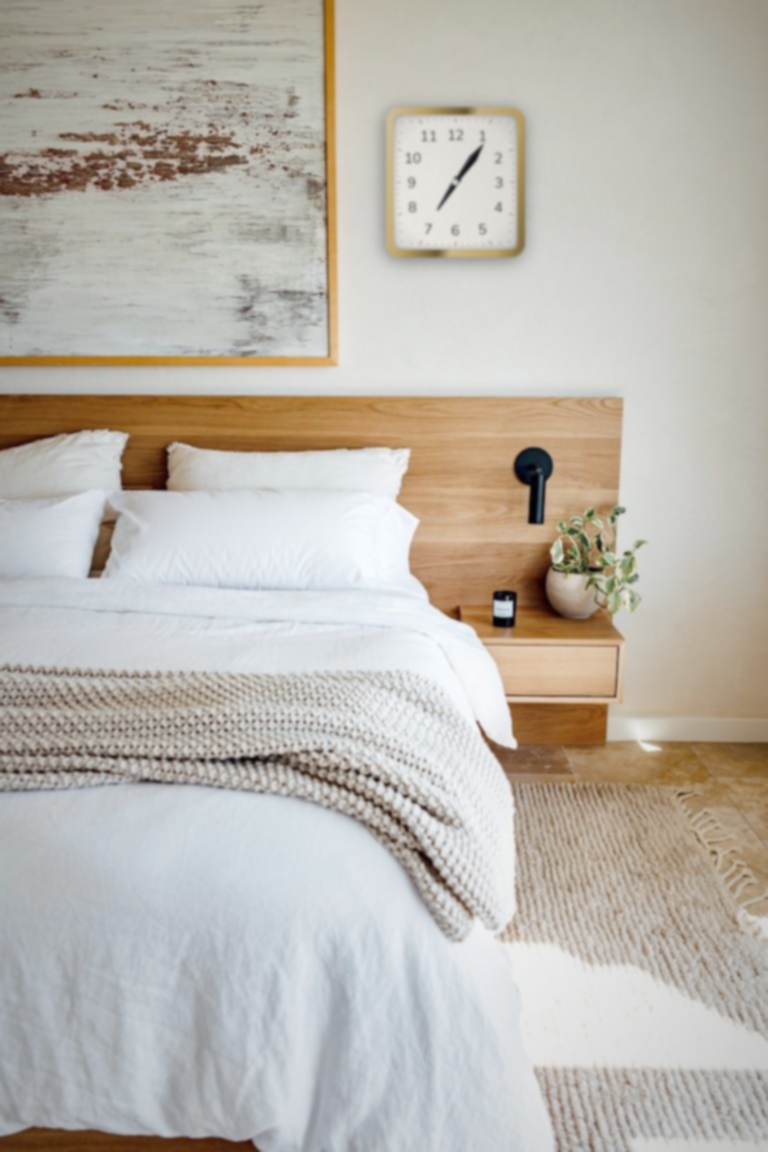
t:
7,06
